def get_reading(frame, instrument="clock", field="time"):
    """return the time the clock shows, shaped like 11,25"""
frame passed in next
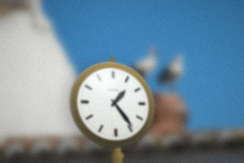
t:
1,24
